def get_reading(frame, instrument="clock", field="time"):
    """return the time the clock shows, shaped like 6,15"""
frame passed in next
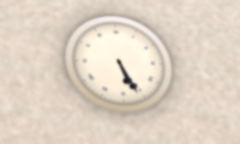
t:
5,26
